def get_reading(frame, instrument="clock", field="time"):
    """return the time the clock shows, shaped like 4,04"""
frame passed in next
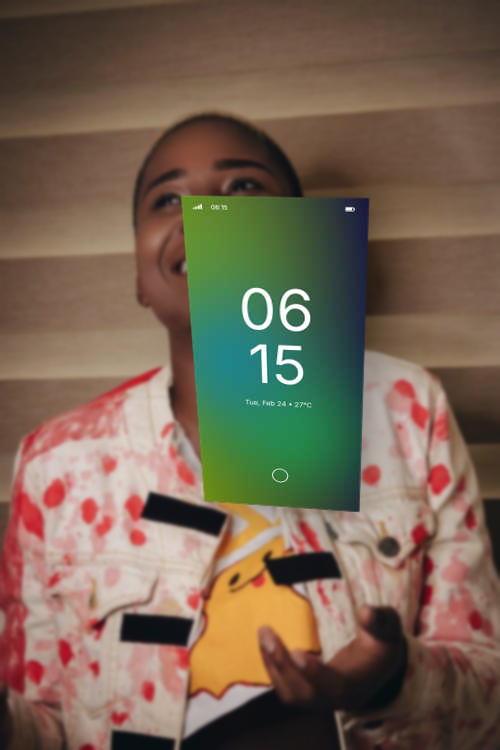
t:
6,15
